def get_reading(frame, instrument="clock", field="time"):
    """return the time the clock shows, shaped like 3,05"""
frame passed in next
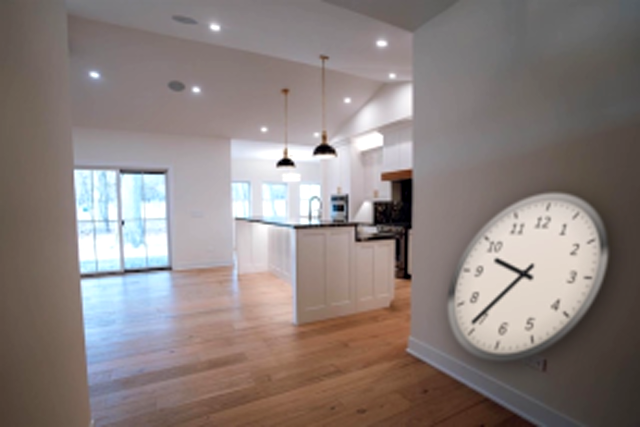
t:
9,36
